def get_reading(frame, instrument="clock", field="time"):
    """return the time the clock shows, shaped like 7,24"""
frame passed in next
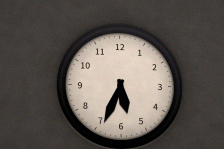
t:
5,34
